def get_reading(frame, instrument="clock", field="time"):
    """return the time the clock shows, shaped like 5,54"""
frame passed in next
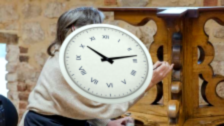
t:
10,13
